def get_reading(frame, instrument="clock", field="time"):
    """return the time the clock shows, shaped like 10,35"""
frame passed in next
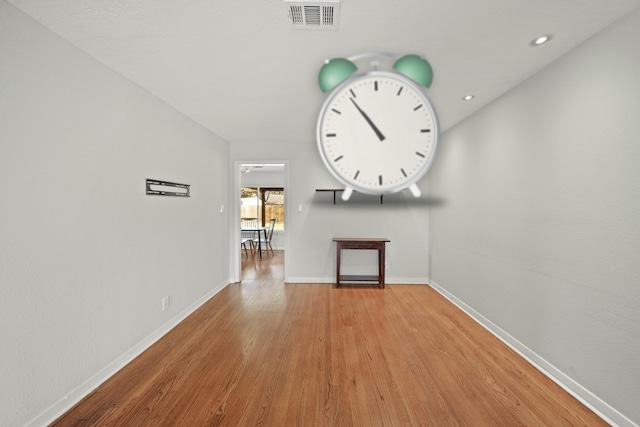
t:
10,54
